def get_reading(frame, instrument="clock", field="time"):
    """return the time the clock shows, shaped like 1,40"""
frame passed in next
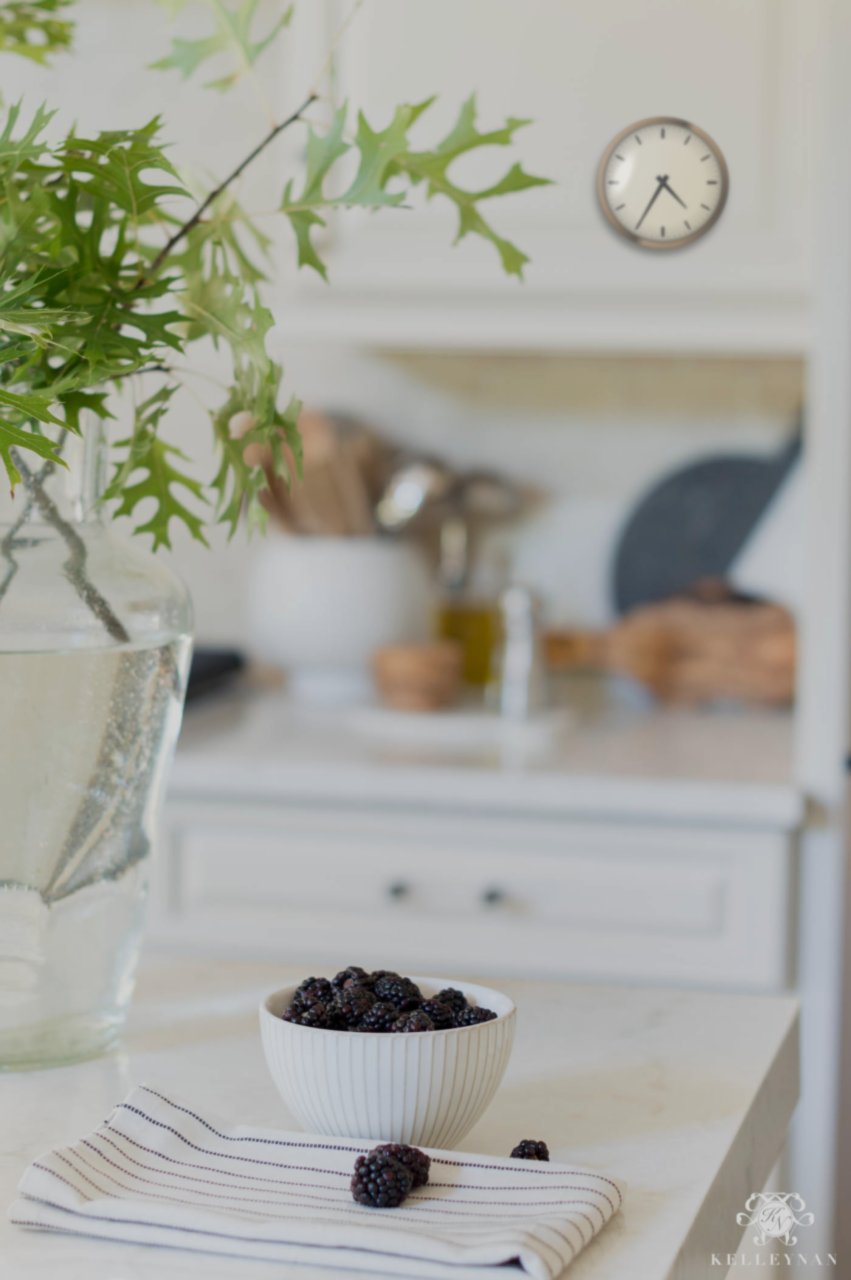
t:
4,35
